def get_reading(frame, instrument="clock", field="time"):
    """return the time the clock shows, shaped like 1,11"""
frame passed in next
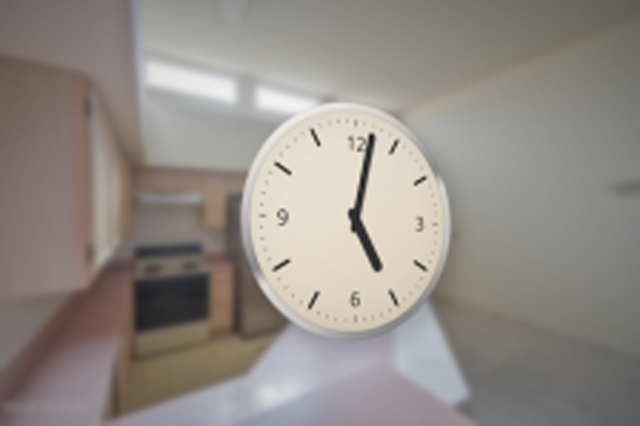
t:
5,02
